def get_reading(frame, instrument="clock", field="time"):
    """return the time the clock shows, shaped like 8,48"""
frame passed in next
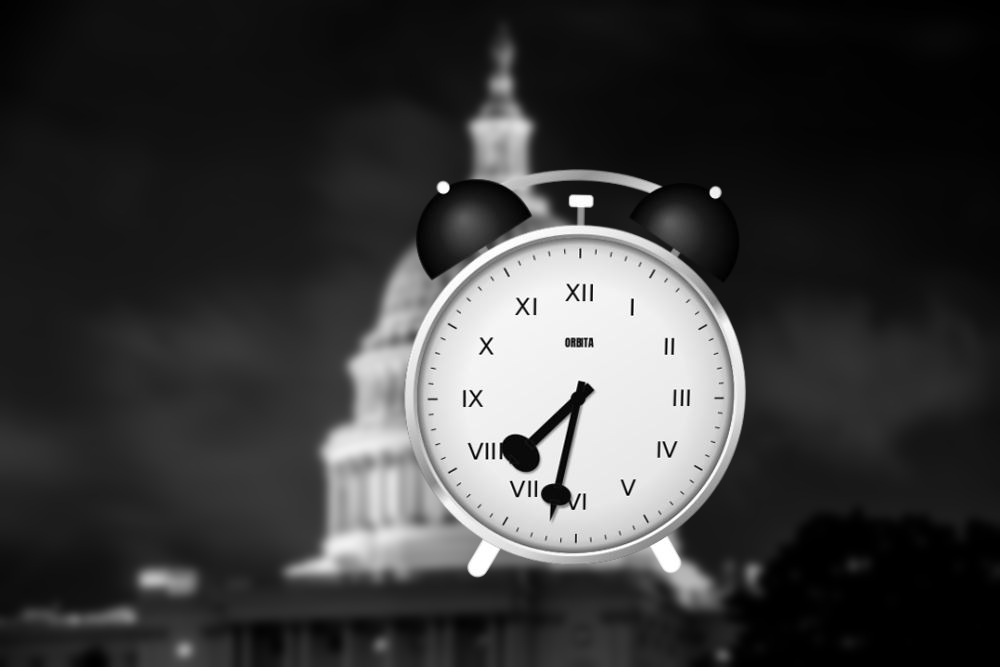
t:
7,32
